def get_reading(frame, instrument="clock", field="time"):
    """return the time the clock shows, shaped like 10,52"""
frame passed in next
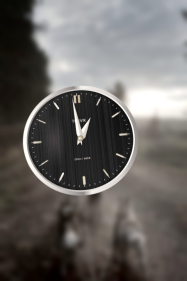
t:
12,59
